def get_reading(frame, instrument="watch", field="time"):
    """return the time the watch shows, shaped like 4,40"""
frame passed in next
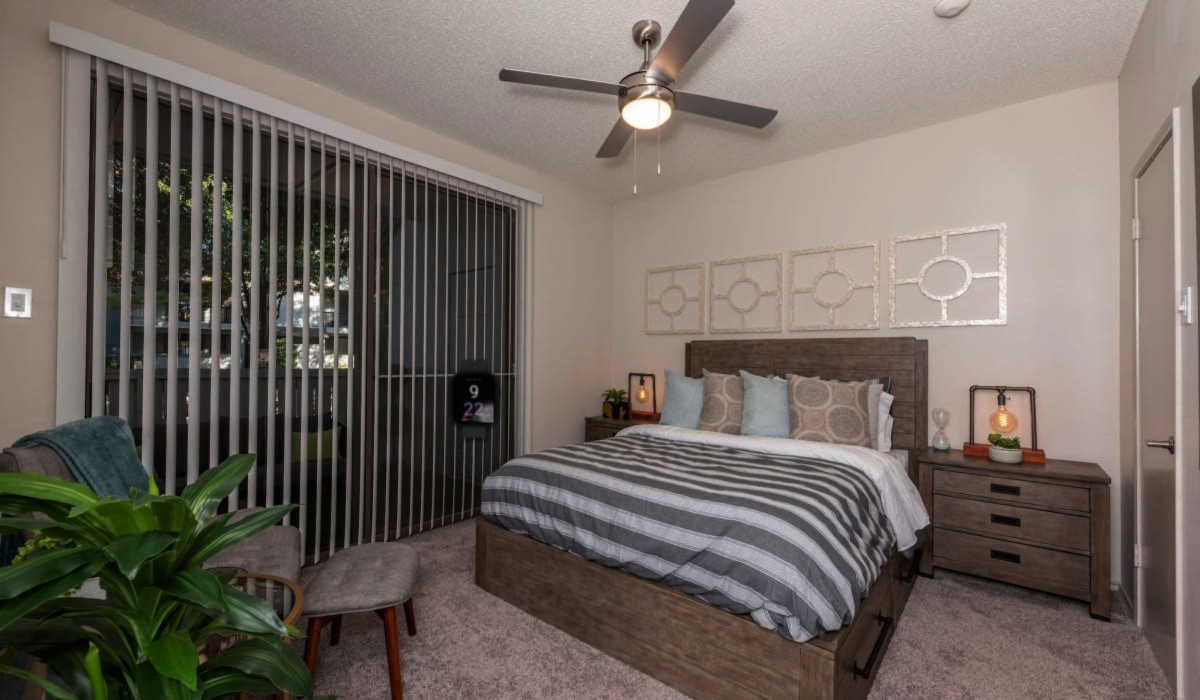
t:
9,22
